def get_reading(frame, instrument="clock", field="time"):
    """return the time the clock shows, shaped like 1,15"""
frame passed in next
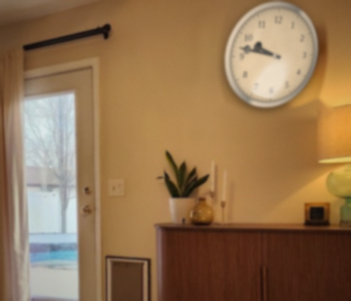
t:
9,47
